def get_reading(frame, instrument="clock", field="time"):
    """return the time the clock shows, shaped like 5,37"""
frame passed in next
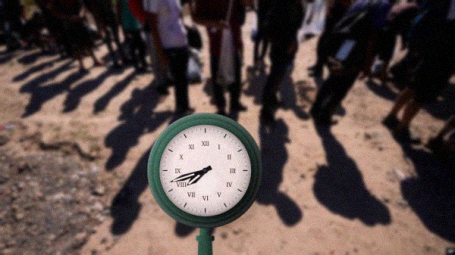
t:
7,42
